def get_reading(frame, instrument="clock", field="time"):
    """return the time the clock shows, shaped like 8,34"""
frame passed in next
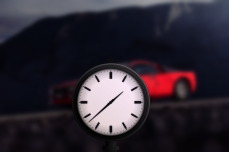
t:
1,38
